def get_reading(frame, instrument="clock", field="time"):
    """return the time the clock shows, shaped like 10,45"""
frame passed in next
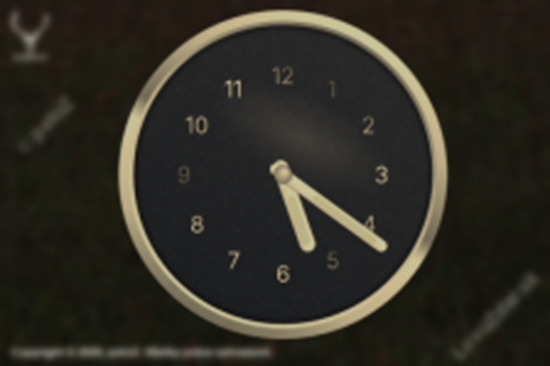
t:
5,21
